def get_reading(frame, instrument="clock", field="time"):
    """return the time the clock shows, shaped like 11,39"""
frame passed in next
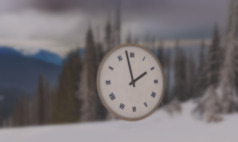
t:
1,58
